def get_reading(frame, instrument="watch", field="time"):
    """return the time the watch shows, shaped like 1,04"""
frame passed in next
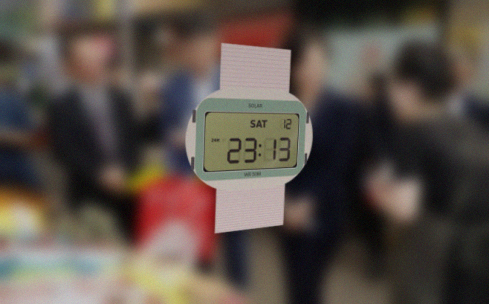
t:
23,13
